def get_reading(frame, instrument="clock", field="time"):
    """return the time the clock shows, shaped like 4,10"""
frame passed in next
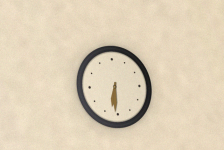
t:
6,31
